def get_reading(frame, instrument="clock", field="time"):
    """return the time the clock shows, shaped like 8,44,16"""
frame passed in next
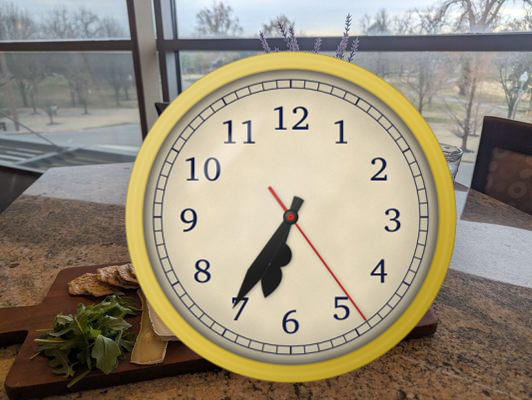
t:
6,35,24
